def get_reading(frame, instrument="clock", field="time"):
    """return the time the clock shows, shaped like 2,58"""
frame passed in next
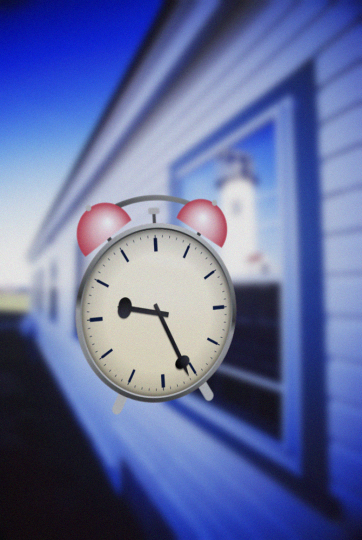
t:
9,26
